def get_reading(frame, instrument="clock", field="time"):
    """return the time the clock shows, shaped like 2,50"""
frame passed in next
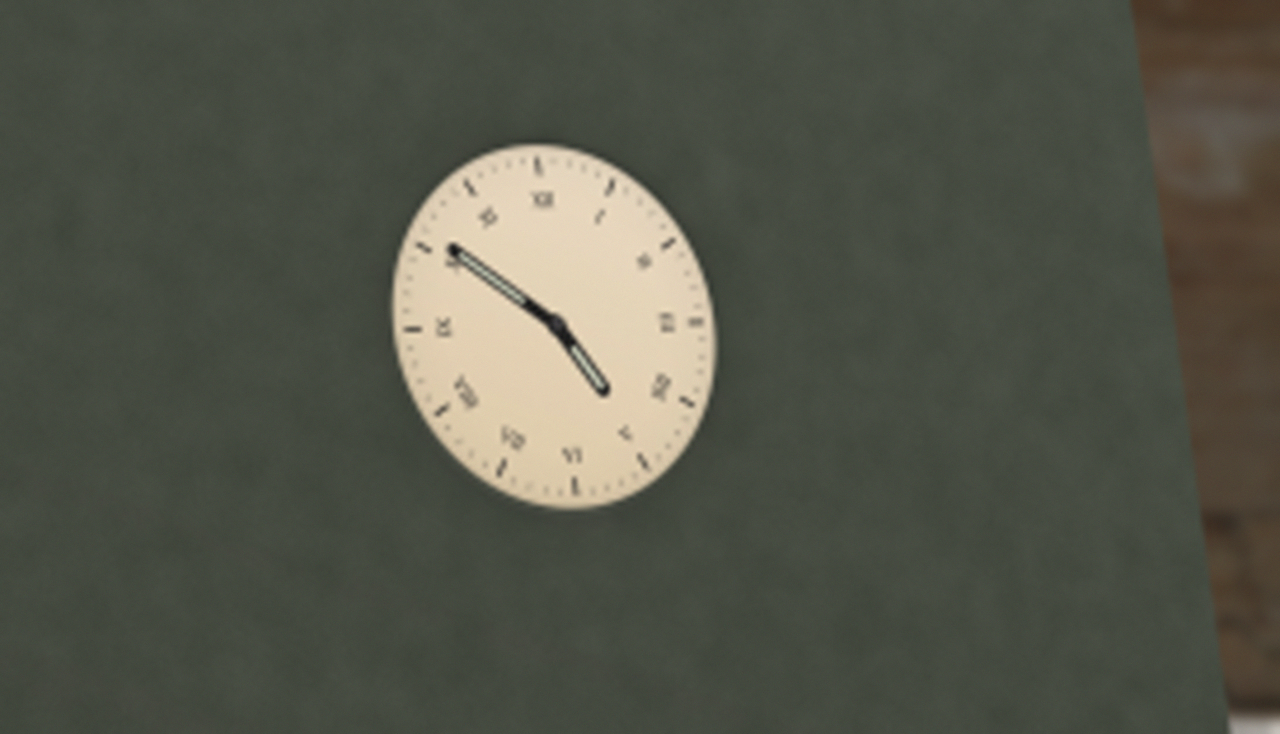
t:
4,51
